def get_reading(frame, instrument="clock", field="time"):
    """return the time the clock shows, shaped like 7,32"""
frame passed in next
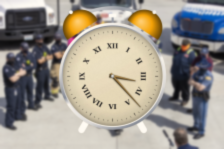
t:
3,23
